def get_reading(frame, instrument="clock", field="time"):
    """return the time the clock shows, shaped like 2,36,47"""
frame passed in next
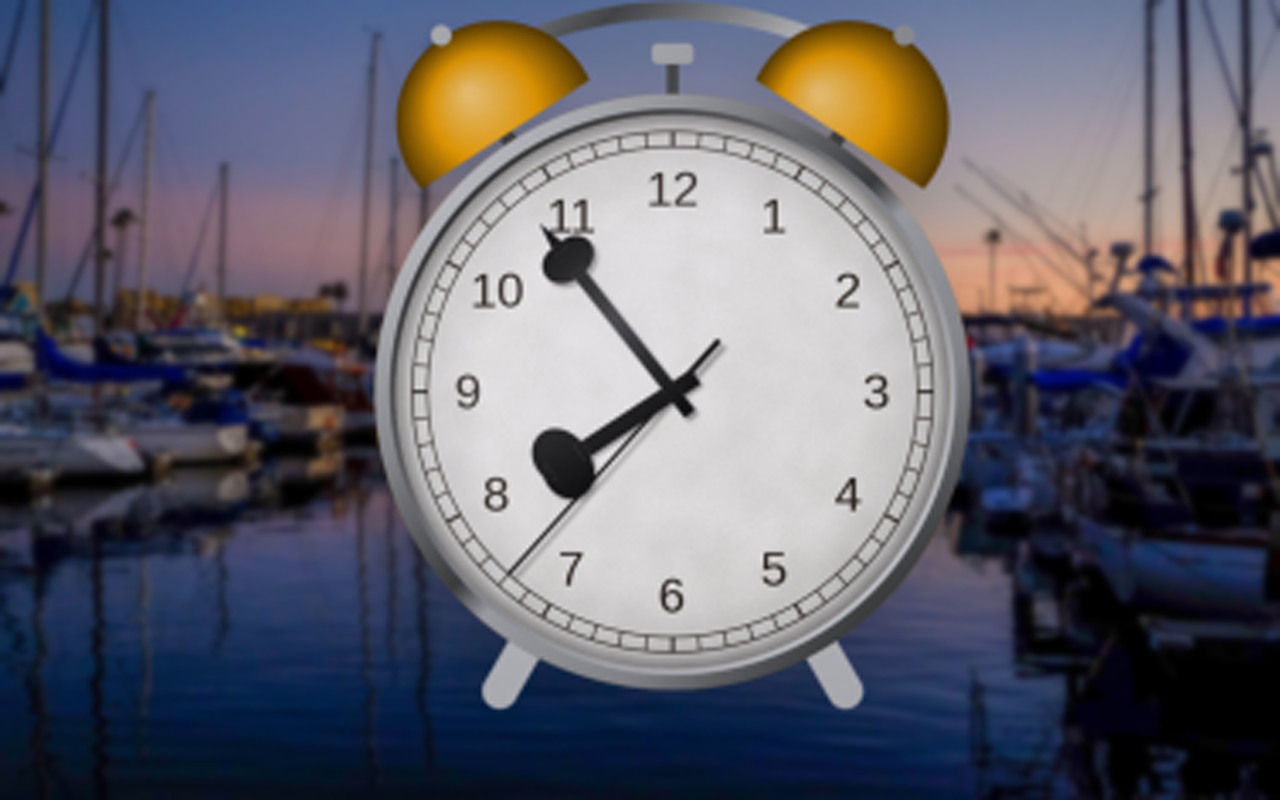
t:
7,53,37
